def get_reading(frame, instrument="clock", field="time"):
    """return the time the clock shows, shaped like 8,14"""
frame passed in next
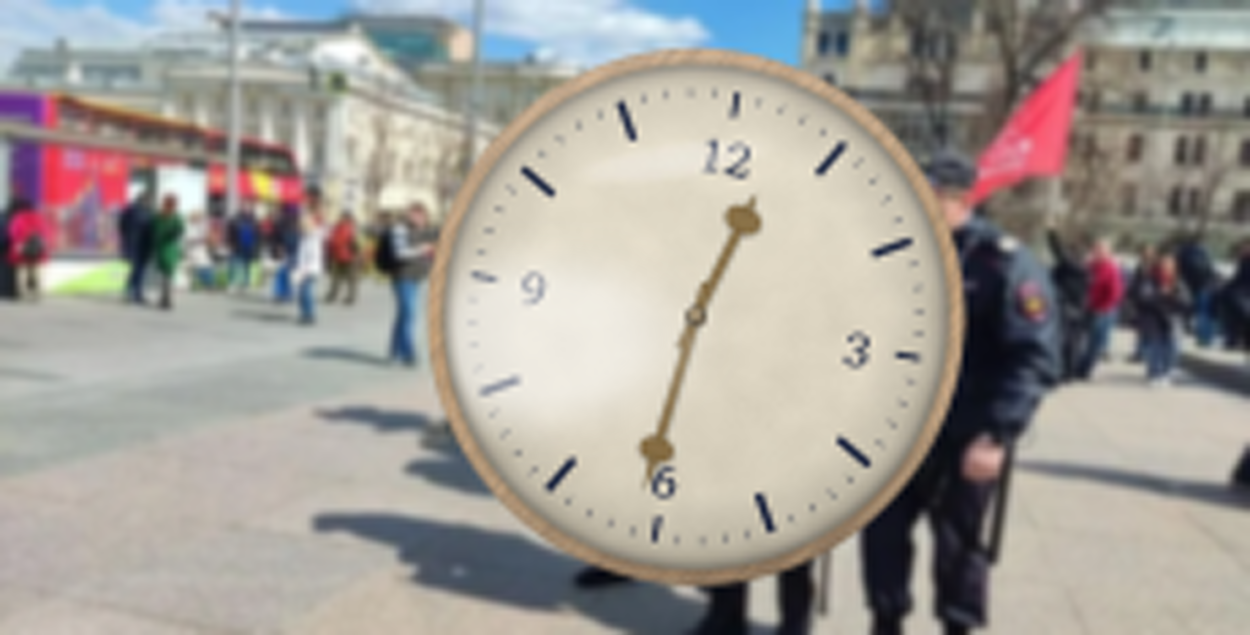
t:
12,31
